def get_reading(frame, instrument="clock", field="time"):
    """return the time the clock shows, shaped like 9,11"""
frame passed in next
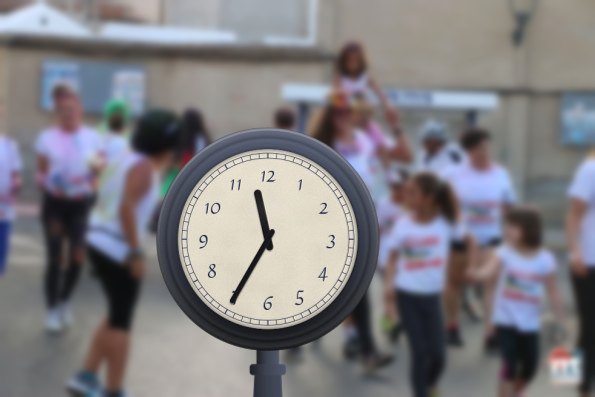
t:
11,35
